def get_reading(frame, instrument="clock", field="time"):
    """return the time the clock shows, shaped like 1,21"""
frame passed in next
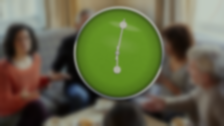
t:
6,02
